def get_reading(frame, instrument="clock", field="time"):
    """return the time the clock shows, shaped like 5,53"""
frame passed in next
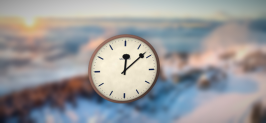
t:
12,08
